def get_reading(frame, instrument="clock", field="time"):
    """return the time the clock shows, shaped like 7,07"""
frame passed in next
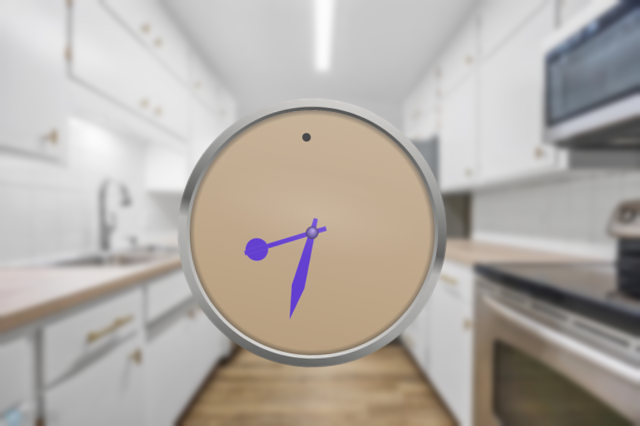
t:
8,33
